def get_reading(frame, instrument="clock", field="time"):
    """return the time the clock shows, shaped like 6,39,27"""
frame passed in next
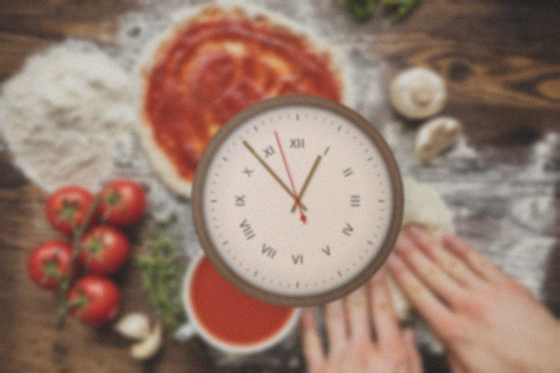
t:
12,52,57
